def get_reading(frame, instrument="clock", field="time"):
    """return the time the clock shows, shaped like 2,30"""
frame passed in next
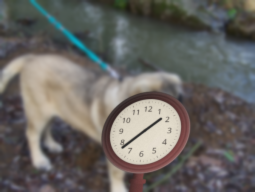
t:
1,38
